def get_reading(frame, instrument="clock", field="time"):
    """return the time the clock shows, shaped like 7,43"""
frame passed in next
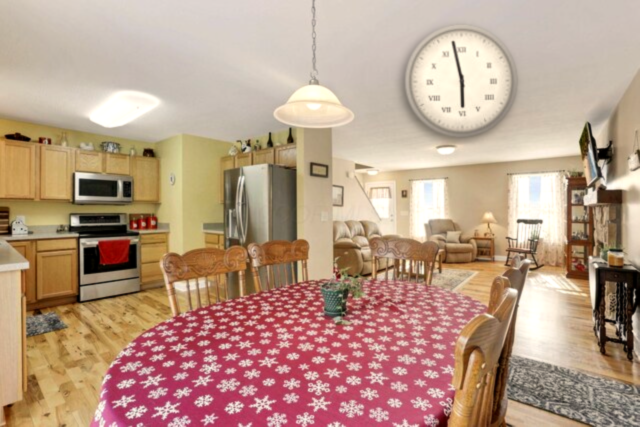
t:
5,58
